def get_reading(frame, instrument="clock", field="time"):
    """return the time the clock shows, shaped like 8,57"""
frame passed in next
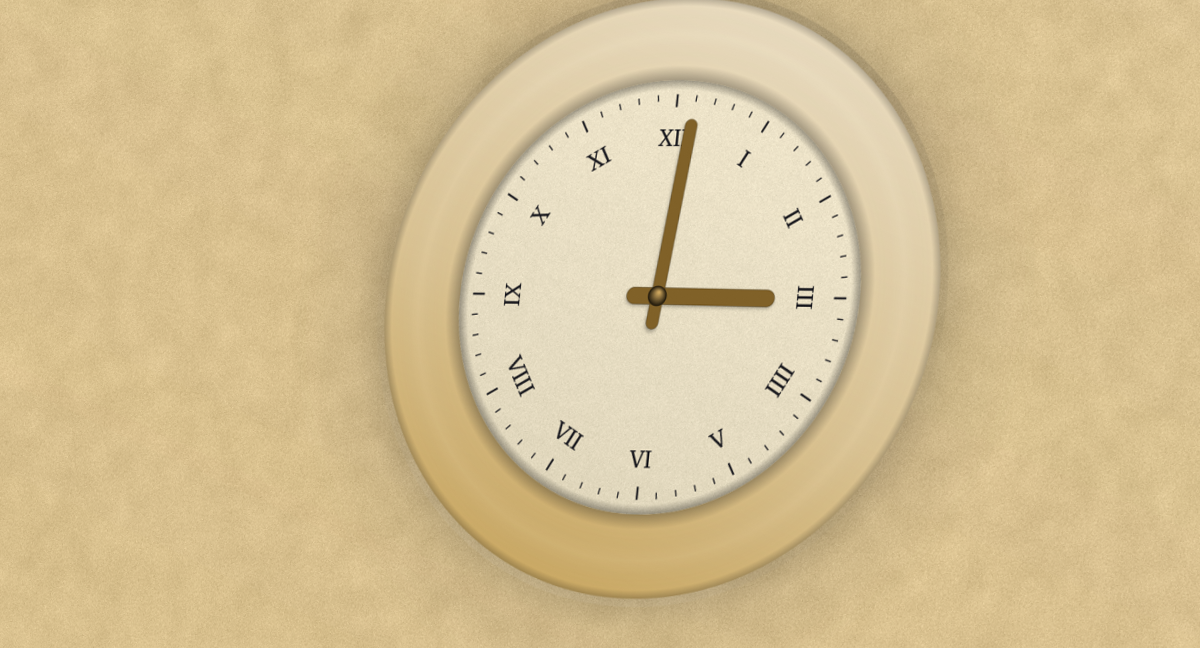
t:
3,01
